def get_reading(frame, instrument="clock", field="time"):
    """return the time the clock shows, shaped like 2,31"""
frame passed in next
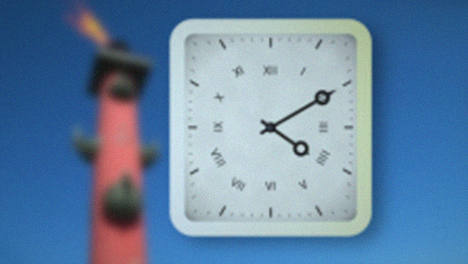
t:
4,10
